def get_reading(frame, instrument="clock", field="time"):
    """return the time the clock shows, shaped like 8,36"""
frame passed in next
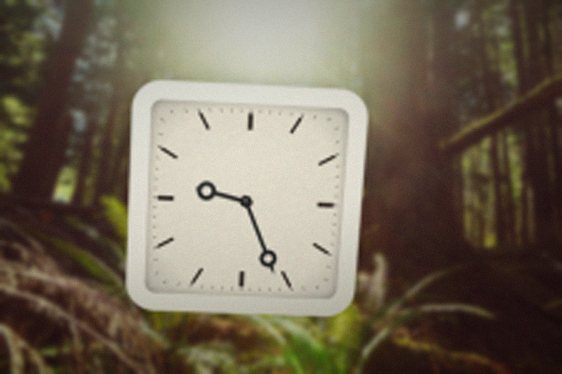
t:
9,26
